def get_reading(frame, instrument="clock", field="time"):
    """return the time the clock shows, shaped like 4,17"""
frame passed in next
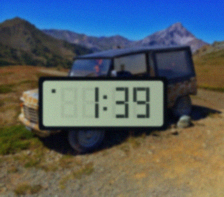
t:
1,39
